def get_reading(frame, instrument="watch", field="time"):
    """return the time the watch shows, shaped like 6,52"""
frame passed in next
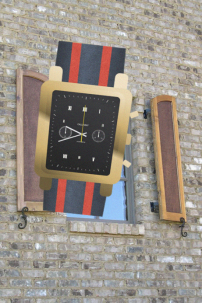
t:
9,41
